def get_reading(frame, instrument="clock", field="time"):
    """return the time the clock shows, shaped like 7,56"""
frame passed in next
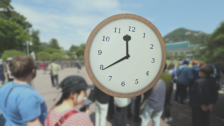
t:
11,39
